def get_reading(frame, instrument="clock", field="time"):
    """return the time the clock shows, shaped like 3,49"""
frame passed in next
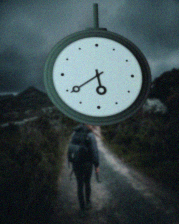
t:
5,39
